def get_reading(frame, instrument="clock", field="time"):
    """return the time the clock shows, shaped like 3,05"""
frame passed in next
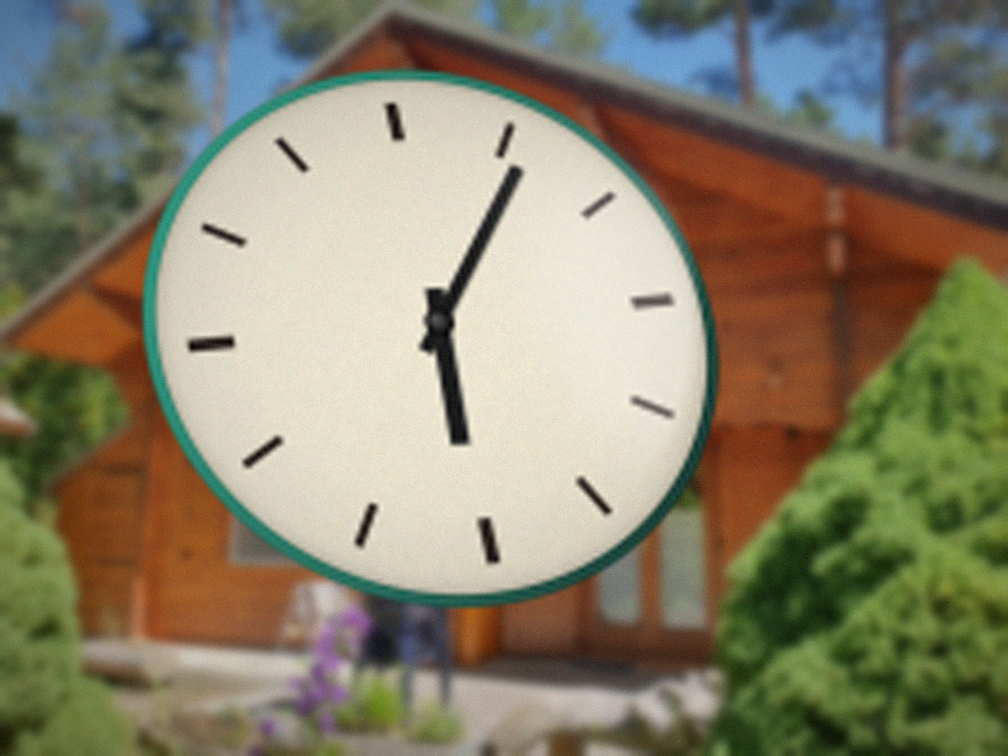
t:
6,06
